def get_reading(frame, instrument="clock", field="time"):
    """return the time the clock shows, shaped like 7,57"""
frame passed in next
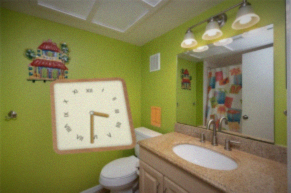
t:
3,31
